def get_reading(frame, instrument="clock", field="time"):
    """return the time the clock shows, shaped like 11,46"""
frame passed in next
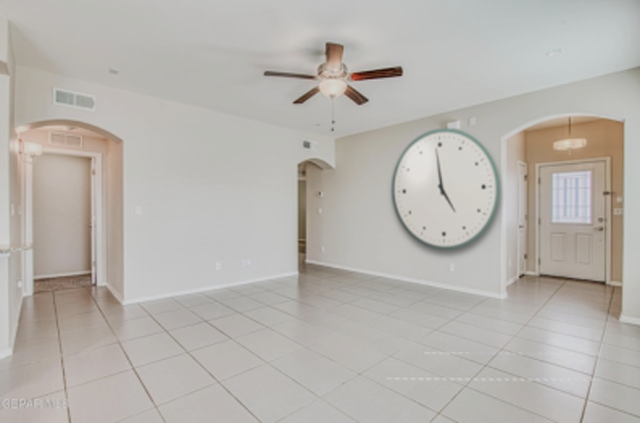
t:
4,59
